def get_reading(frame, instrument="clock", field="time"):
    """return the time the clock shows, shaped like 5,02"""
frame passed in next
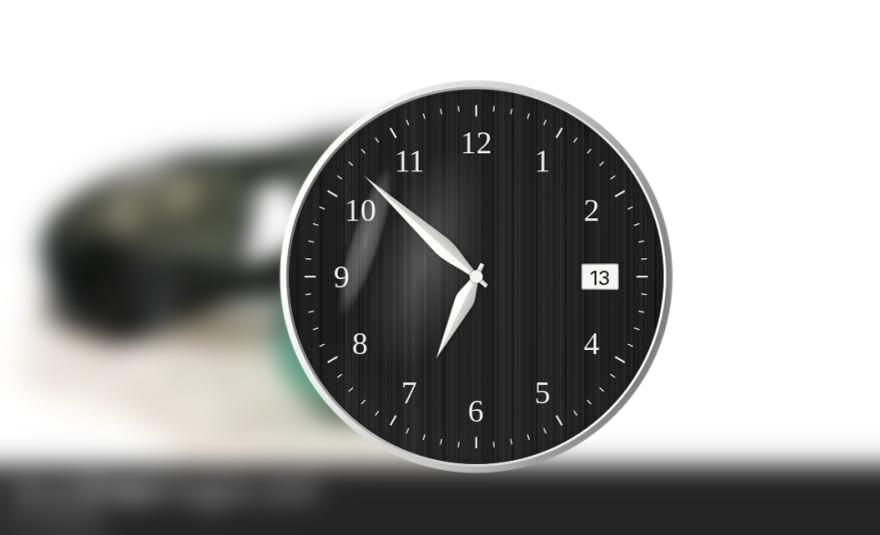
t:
6,52
